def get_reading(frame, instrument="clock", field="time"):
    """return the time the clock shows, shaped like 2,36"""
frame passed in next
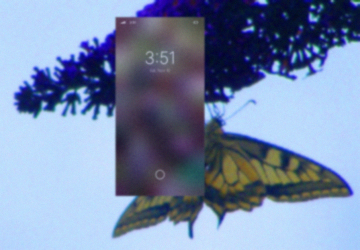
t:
3,51
